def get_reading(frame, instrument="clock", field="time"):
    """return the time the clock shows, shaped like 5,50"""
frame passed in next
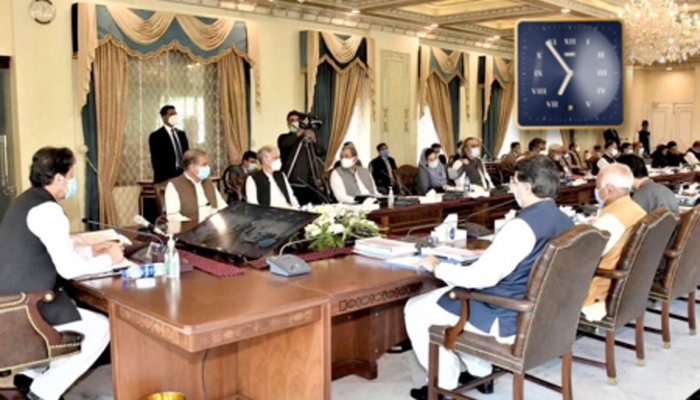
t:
6,54
